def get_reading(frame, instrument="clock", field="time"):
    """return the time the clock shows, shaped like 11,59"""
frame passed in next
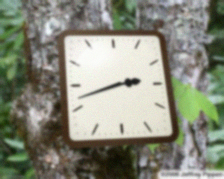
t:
2,42
